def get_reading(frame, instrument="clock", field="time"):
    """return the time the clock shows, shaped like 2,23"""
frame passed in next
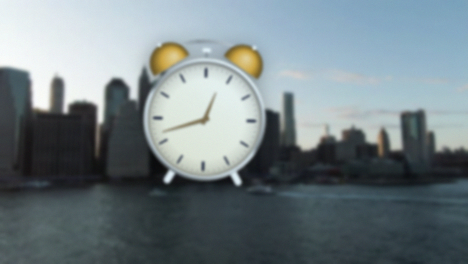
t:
12,42
